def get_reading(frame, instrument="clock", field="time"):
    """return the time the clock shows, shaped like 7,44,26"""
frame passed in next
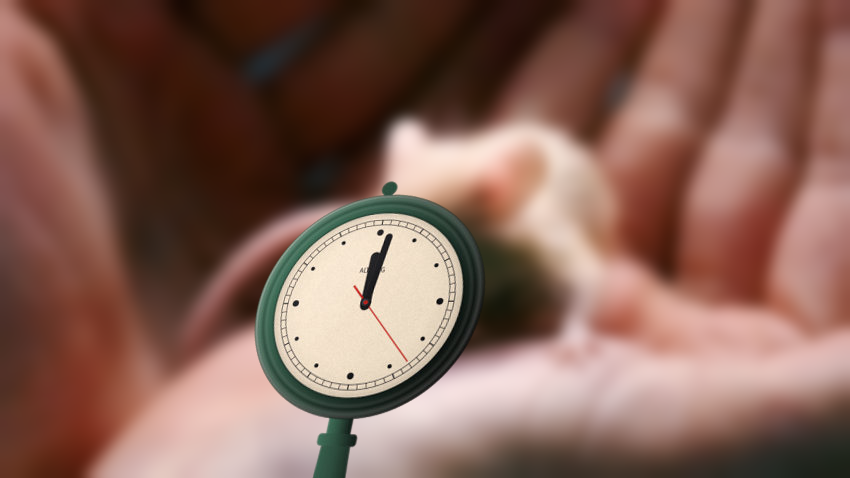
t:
12,01,23
